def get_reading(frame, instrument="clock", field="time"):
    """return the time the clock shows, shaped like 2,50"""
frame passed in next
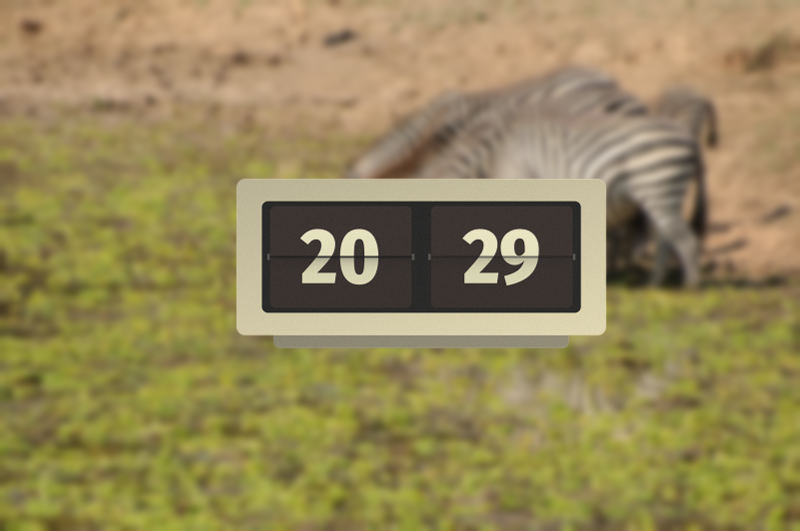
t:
20,29
